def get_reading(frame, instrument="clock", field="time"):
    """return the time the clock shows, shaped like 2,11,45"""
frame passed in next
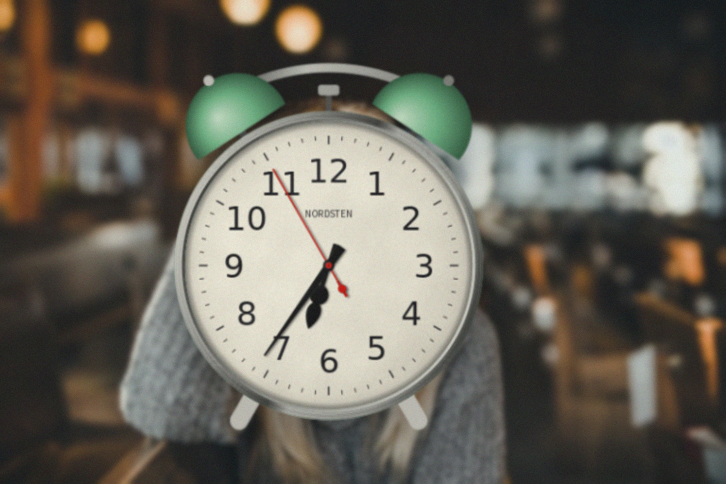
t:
6,35,55
